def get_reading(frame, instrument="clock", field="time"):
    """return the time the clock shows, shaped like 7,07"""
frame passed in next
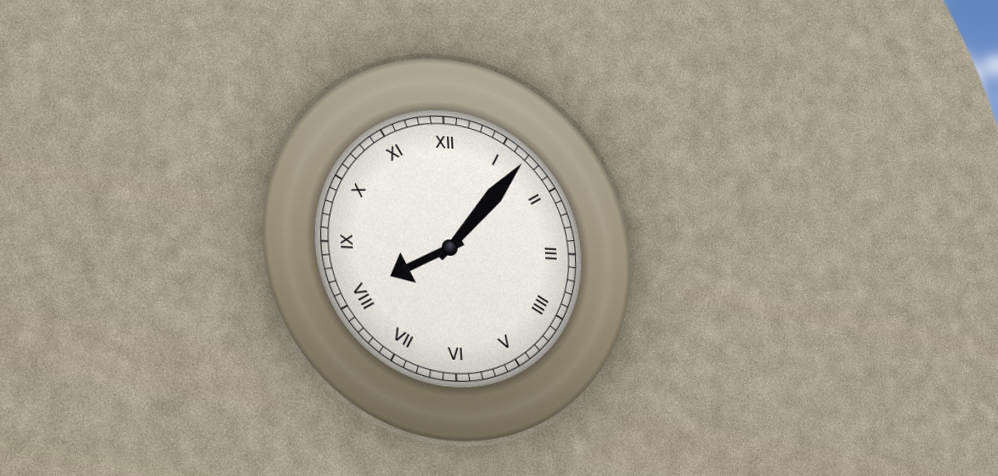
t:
8,07
